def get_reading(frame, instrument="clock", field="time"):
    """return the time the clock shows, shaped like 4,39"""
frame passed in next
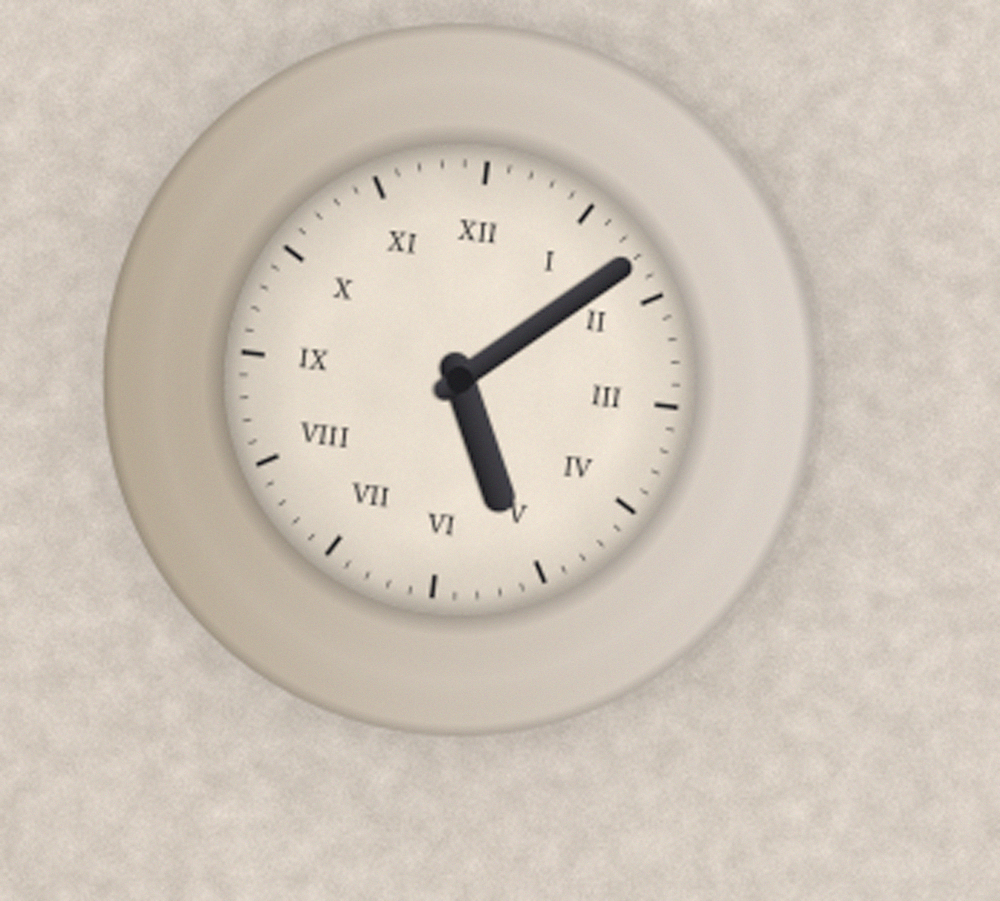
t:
5,08
